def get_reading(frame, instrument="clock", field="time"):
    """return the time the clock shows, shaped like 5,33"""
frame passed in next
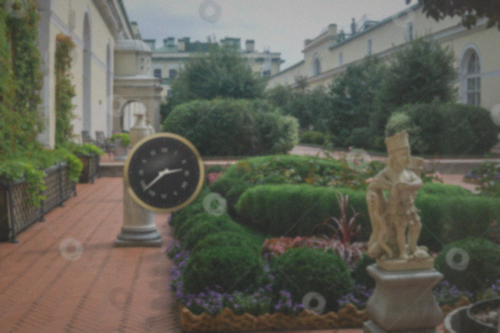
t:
2,38
